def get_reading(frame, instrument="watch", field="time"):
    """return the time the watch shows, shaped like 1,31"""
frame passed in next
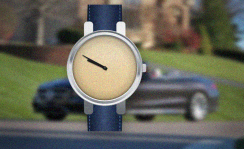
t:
9,50
